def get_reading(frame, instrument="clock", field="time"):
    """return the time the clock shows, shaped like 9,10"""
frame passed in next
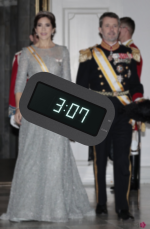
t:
3,07
